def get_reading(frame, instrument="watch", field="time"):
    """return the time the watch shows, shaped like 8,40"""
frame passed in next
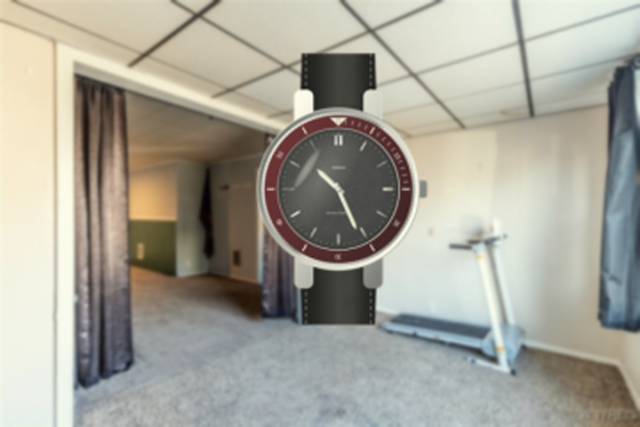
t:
10,26
